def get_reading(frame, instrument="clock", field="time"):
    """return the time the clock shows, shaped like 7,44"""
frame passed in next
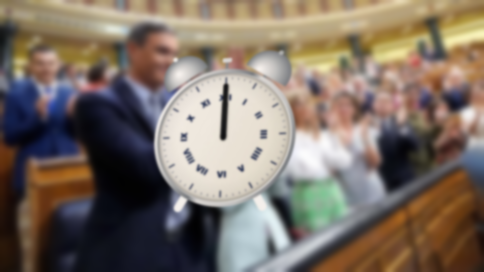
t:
12,00
